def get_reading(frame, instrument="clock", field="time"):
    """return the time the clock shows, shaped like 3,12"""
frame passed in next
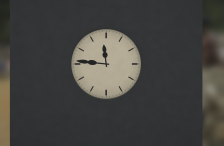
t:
11,46
